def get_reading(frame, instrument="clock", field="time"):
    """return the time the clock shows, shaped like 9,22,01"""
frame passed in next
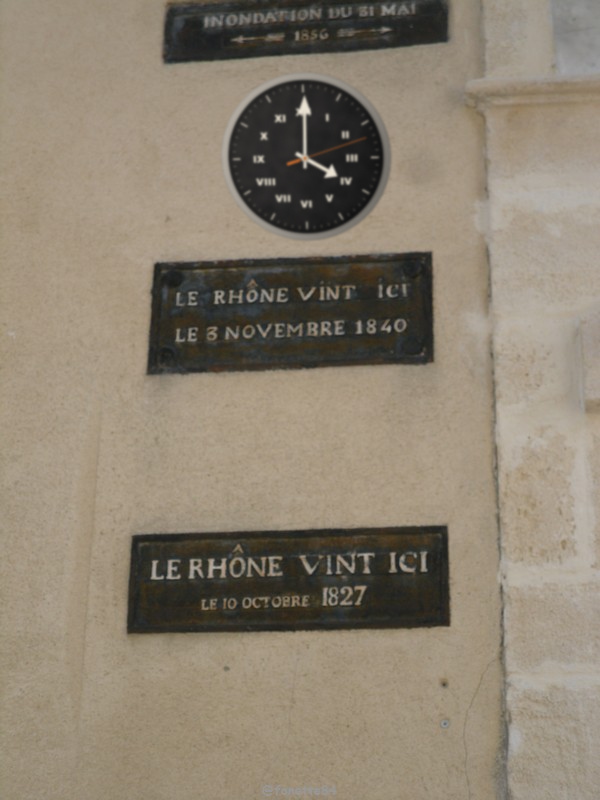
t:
4,00,12
